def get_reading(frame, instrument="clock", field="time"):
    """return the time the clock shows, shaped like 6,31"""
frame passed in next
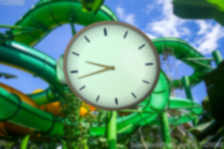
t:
9,43
